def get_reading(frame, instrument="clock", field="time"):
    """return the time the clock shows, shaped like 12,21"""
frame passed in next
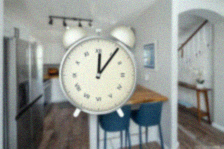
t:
12,06
